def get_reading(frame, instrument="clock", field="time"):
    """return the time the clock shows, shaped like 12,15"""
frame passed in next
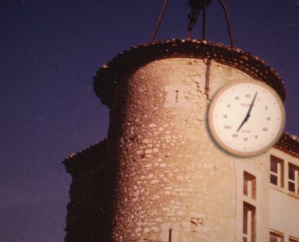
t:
7,03
